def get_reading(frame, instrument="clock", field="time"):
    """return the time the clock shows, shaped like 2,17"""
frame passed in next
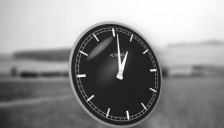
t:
1,01
